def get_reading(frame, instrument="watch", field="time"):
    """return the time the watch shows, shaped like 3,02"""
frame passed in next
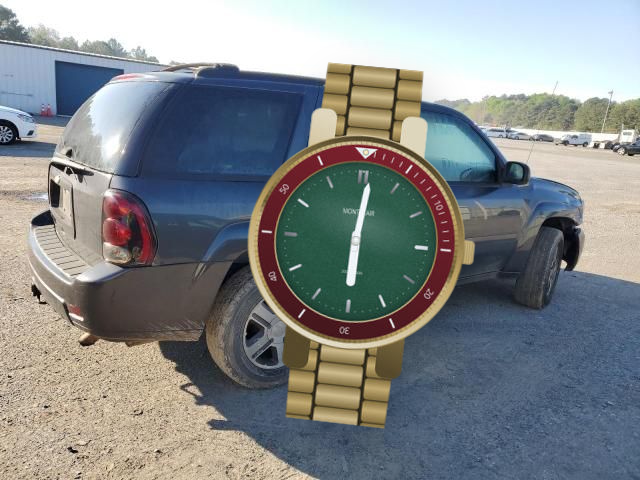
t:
6,01
